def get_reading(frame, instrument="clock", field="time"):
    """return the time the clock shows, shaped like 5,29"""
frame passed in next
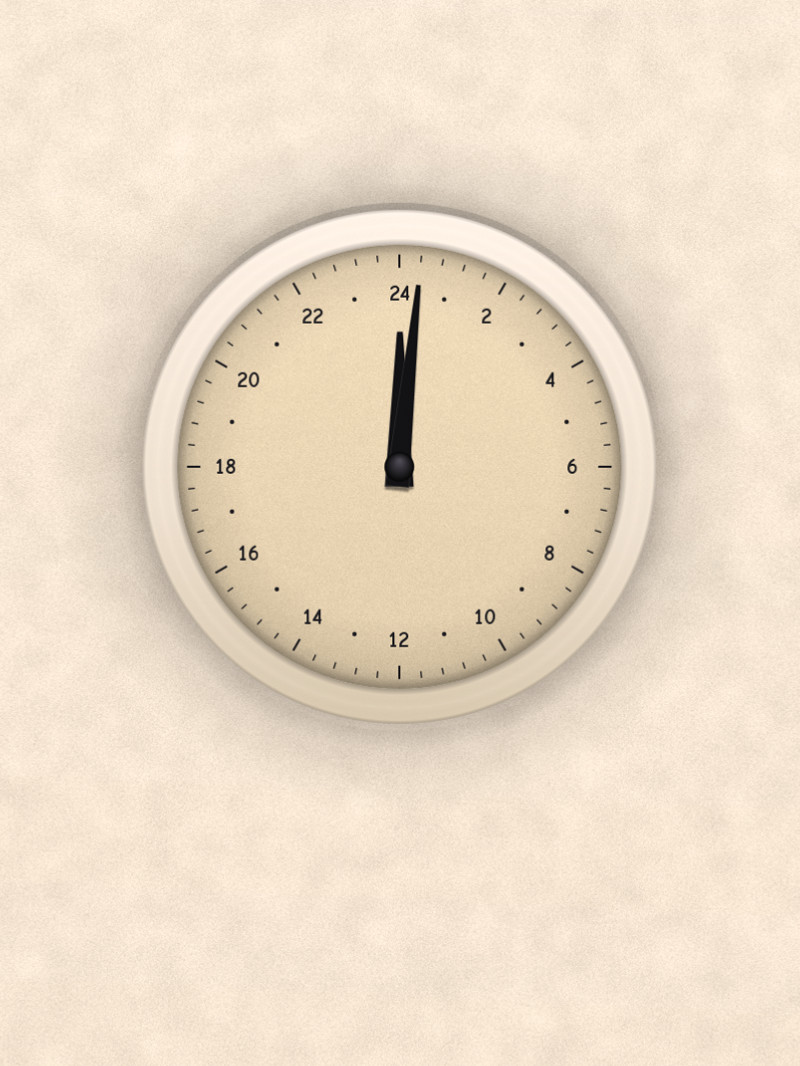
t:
0,01
